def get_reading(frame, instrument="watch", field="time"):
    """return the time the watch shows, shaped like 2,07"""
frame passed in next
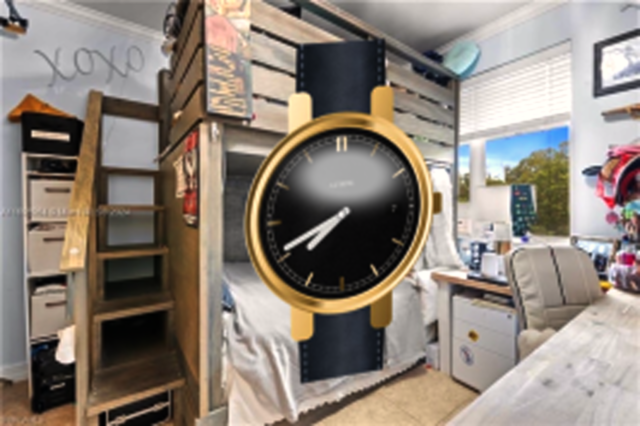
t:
7,41
